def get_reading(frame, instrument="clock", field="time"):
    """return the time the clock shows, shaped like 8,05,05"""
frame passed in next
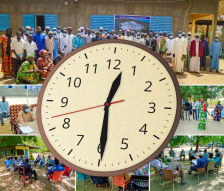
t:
12,29,42
